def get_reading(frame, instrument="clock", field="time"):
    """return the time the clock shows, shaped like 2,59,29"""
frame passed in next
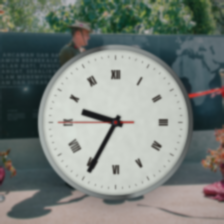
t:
9,34,45
